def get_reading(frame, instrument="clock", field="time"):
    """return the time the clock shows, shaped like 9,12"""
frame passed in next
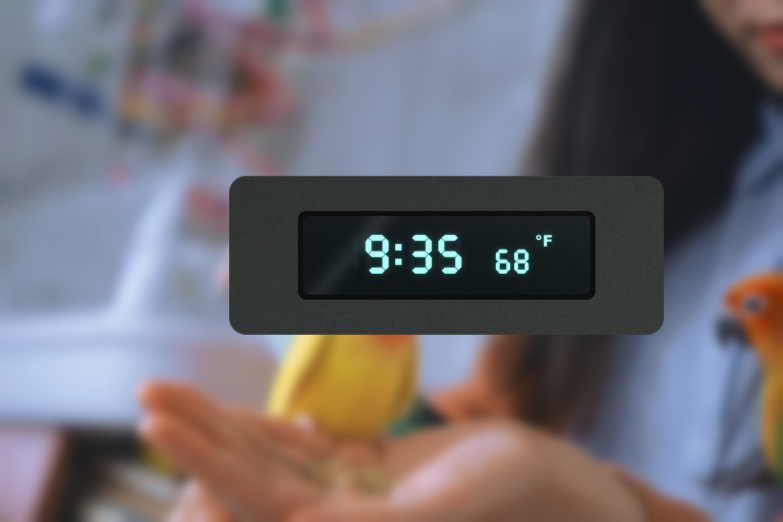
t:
9,35
